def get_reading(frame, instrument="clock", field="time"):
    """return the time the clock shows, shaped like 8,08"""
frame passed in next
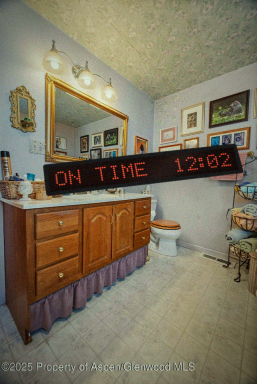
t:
12,02
